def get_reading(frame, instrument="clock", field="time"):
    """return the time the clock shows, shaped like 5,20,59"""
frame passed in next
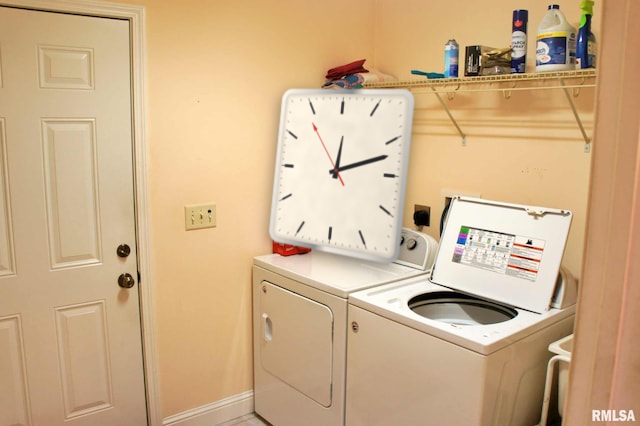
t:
12,11,54
